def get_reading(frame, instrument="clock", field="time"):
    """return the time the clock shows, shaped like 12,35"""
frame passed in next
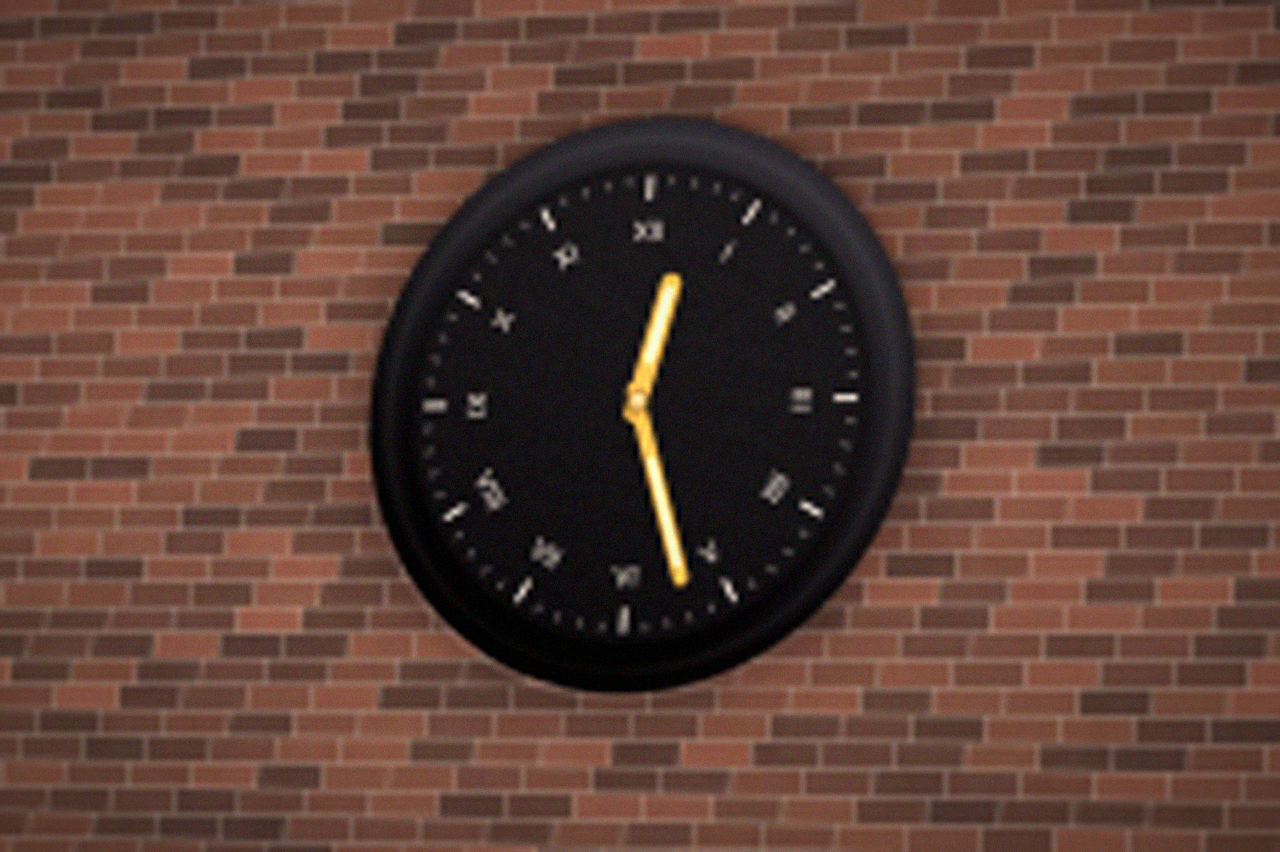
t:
12,27
